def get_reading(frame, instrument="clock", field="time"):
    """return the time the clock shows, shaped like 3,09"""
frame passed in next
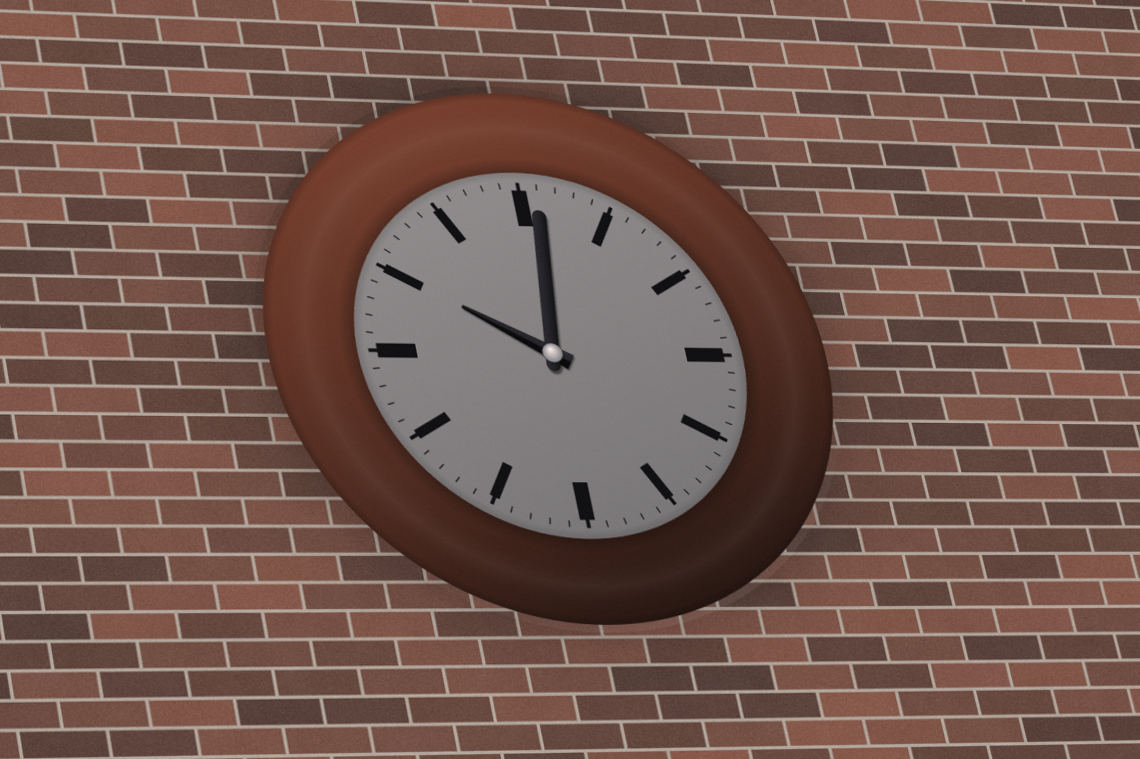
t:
10,01
